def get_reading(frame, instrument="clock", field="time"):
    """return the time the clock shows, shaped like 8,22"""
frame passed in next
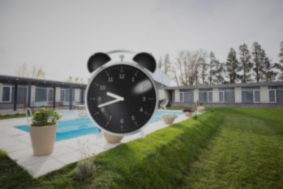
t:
9,42
